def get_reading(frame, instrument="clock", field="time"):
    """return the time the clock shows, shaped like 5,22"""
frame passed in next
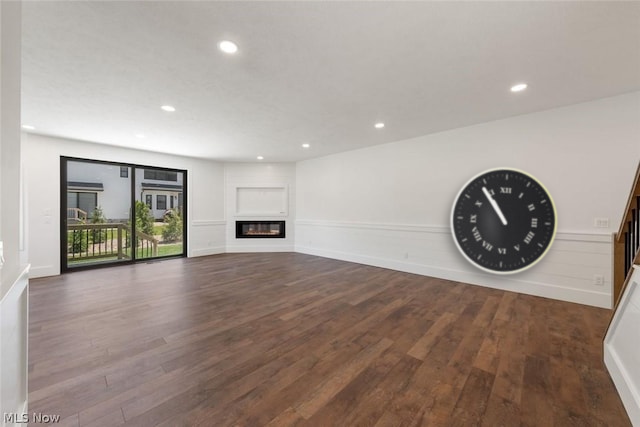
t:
10,54
